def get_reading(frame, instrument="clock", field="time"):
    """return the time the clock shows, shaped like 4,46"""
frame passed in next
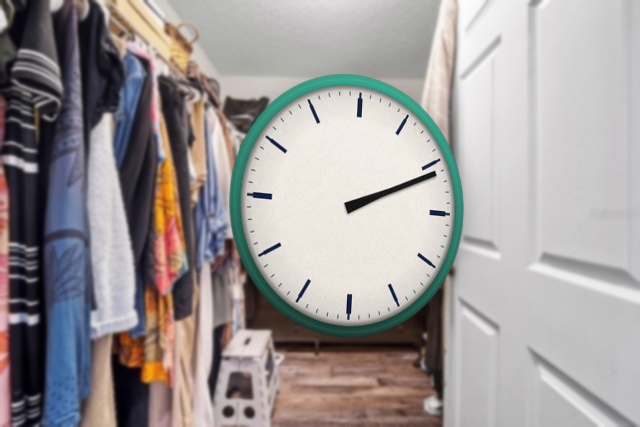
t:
2,11
